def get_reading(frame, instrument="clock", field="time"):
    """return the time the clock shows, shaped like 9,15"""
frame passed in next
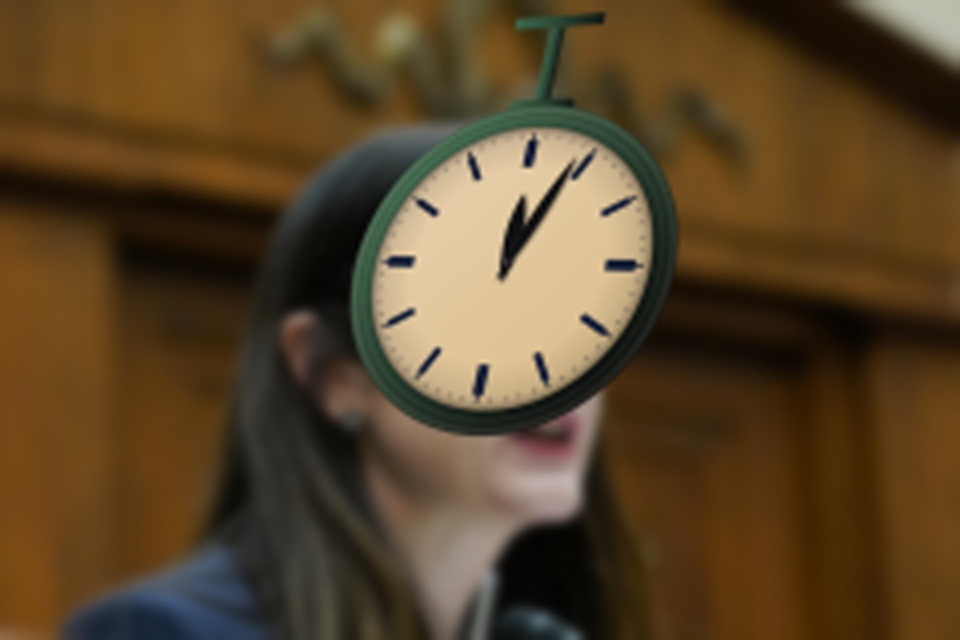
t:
12,04
